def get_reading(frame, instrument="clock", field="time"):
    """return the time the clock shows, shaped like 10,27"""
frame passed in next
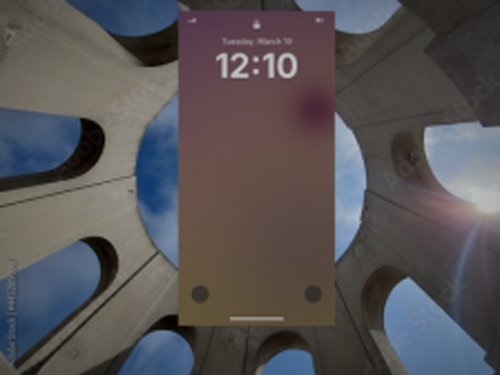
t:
12,10
